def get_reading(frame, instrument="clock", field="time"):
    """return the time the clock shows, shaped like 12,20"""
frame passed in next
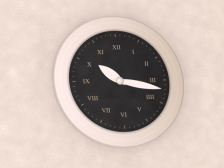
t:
10,17
